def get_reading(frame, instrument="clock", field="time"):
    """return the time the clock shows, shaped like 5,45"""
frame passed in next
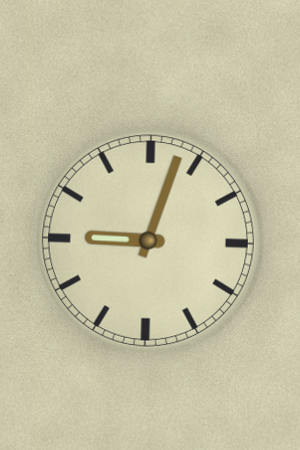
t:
9,03
